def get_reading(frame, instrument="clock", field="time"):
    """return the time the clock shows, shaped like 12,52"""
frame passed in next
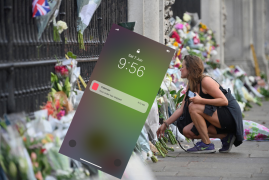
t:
9,56
